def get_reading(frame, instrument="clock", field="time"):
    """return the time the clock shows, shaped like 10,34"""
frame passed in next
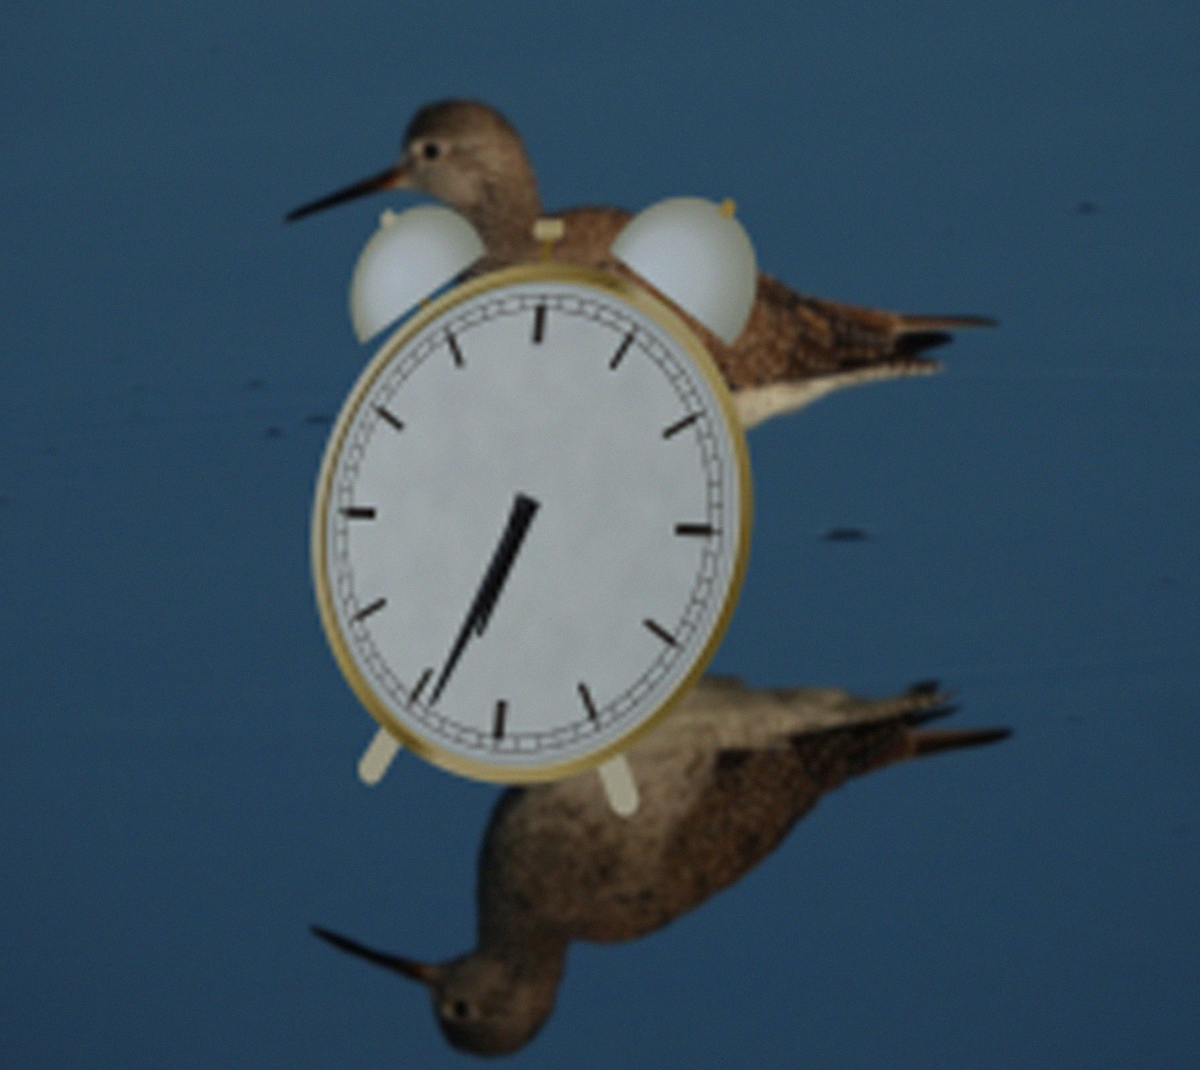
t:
6,34
